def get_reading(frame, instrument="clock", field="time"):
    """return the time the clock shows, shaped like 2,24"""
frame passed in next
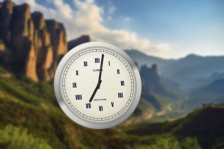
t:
7,02
